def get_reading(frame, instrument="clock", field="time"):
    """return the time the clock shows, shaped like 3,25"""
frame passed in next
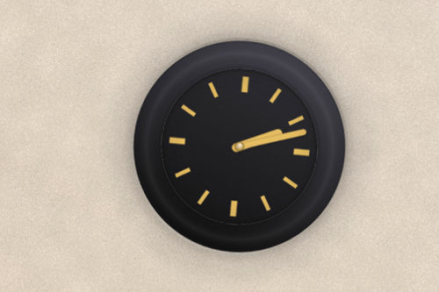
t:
2,12
